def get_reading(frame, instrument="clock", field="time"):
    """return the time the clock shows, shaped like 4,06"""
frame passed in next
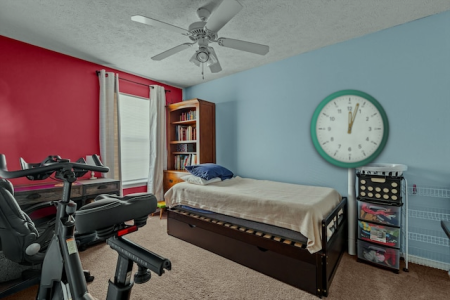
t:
12,03
